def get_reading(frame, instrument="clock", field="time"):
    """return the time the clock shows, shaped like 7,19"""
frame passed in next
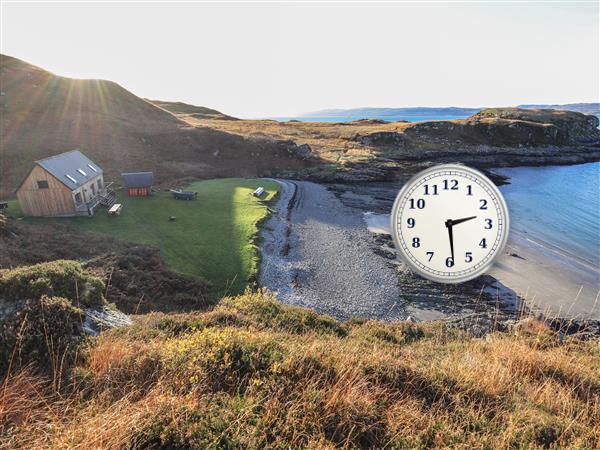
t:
2,29
